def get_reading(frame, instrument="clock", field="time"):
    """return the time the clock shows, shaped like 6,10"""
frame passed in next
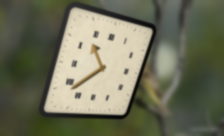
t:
10,38
